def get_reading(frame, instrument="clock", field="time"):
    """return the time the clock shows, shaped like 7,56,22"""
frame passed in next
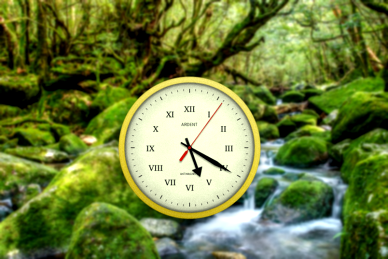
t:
5,20,06
